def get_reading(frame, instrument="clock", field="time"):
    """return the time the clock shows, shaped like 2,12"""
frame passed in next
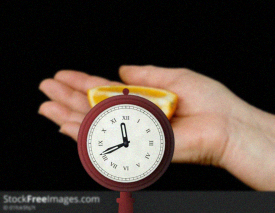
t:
11,41
